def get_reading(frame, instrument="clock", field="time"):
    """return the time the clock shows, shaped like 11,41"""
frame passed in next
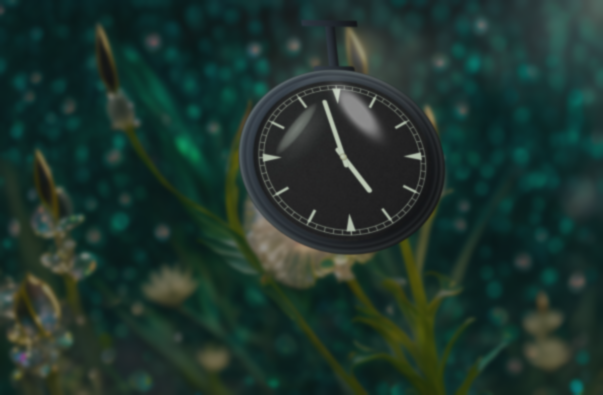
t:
4,58
